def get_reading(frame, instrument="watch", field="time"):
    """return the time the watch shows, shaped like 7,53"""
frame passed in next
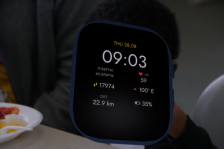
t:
9,03
